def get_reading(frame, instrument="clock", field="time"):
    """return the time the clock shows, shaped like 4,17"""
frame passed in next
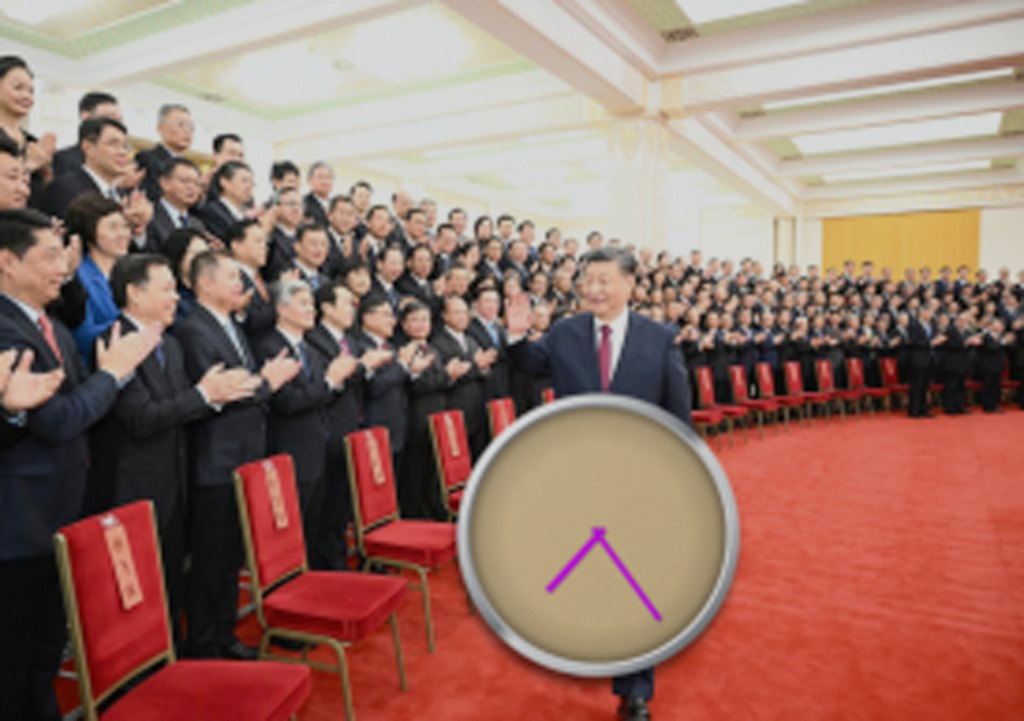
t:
7,24
